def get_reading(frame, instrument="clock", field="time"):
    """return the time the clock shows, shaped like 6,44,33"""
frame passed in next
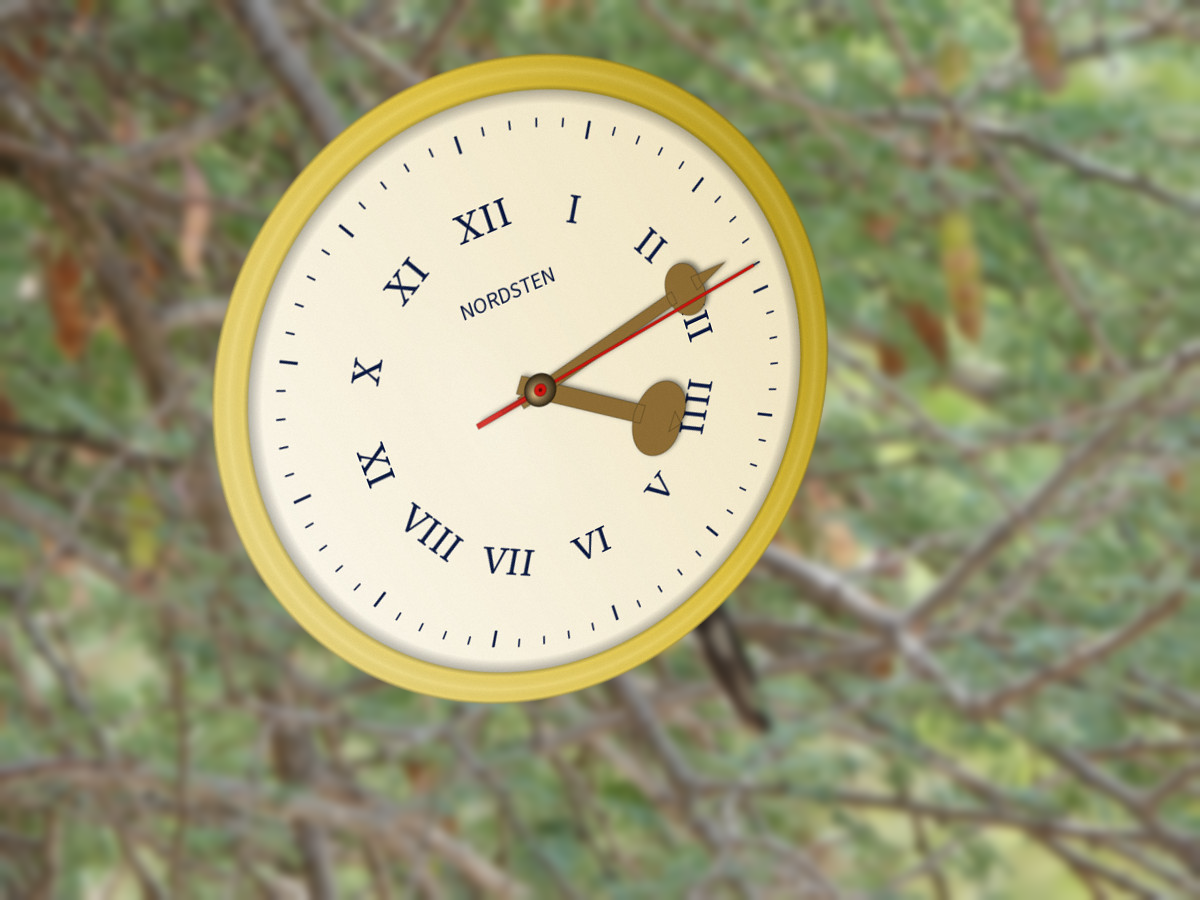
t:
4,13,14
